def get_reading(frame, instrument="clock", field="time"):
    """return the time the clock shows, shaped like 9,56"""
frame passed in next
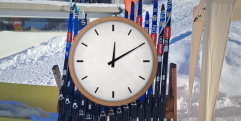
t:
12,10
